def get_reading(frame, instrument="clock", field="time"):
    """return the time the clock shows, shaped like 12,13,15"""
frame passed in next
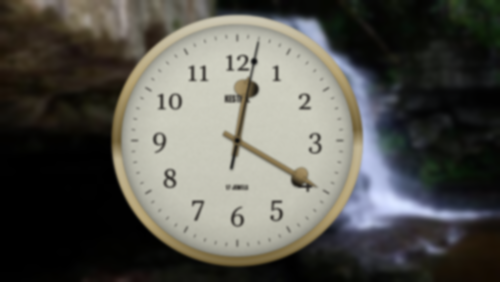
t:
12,20,02
